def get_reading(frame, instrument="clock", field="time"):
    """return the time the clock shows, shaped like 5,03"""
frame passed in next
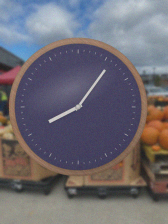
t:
8,06
